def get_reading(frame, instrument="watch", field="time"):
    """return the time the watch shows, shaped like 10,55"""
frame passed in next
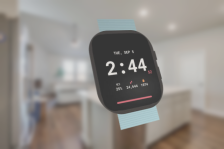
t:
2,44
